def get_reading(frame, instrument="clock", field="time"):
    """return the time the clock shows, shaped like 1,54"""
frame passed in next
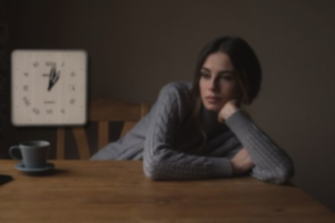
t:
1,02
